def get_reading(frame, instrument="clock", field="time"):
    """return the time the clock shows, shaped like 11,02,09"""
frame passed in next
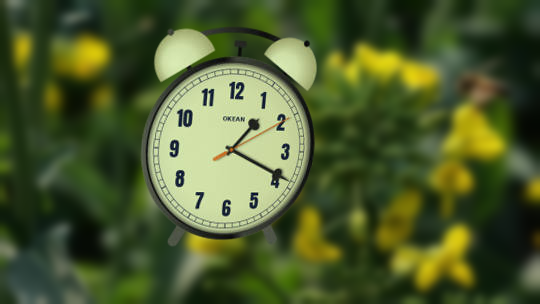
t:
1,19,10
